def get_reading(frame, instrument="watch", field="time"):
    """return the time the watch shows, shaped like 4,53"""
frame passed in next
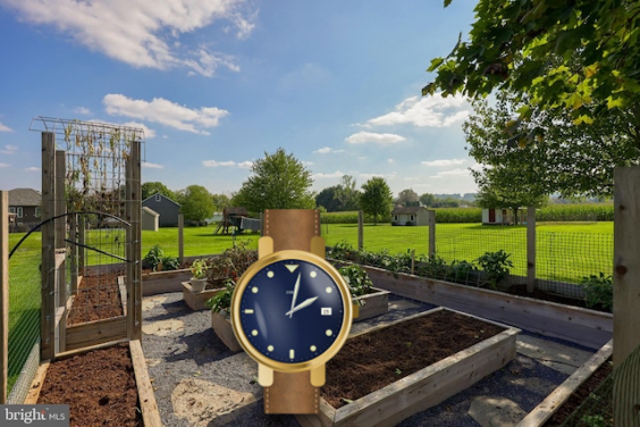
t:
2,02
